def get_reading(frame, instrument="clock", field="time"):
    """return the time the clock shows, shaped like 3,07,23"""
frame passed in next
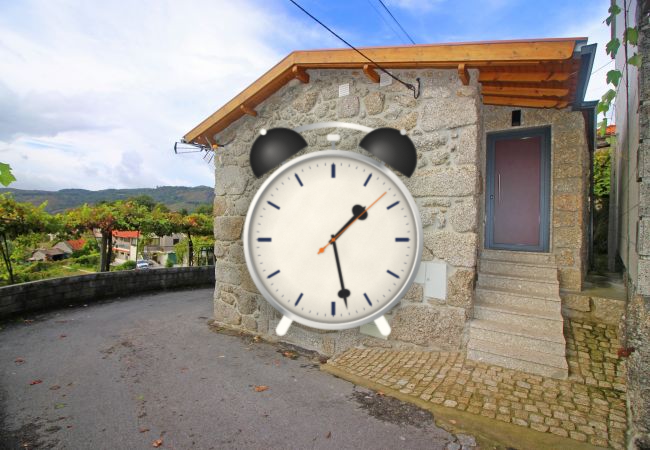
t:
1,28,08
